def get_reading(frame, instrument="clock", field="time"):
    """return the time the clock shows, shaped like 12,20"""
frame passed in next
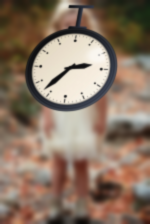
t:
2,37
